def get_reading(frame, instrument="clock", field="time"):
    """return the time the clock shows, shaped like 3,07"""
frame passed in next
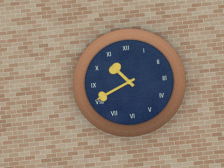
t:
10,41
